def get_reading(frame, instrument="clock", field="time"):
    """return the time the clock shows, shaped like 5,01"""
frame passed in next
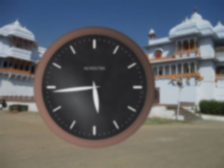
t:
5,44
